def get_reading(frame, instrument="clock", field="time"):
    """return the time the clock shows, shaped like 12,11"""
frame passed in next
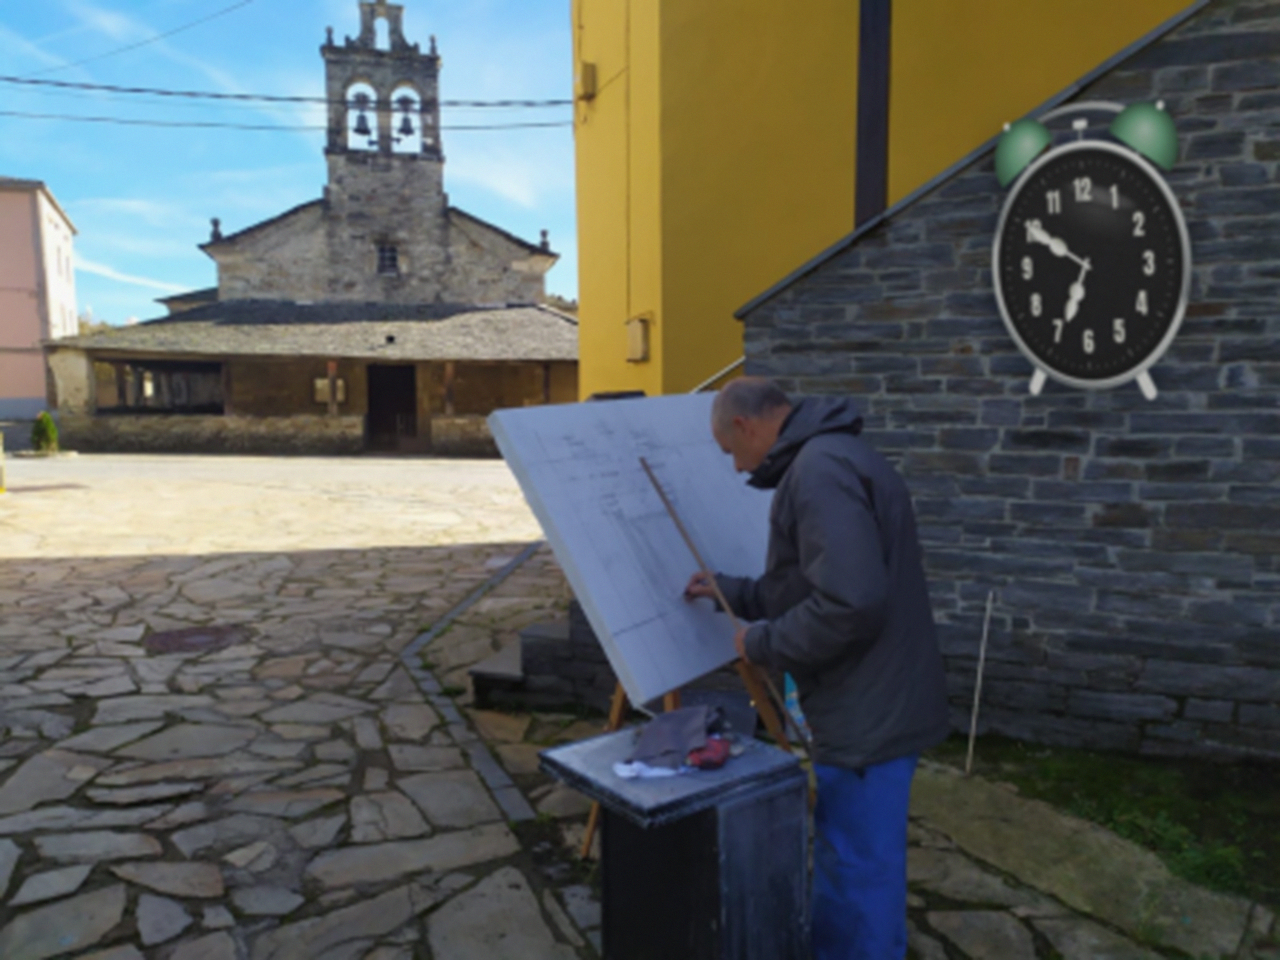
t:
6,50
